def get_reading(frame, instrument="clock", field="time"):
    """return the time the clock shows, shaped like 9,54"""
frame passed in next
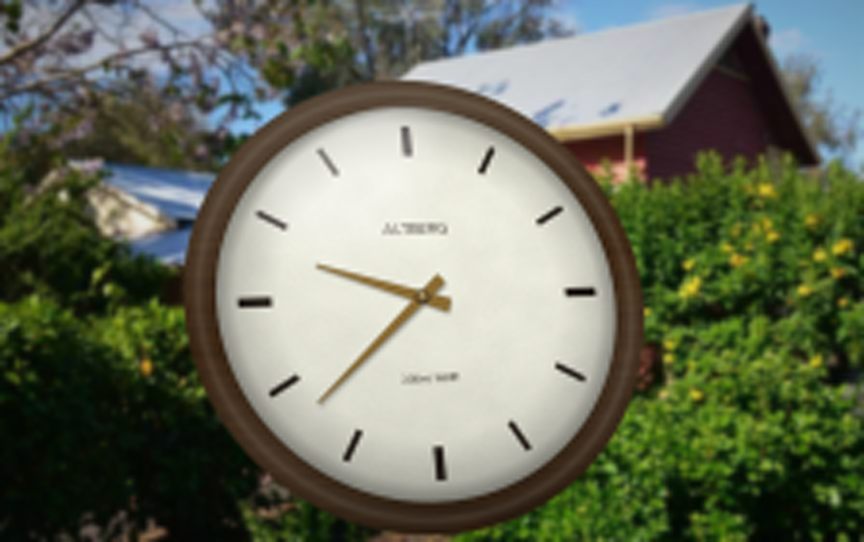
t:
9,38
